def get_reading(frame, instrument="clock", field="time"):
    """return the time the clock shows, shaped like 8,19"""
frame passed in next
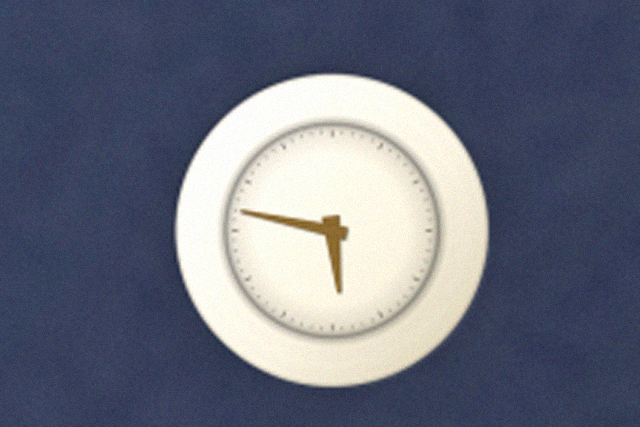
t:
5,47
